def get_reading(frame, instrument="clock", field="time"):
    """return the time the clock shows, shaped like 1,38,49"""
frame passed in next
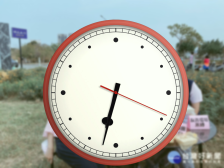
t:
6,32,19
